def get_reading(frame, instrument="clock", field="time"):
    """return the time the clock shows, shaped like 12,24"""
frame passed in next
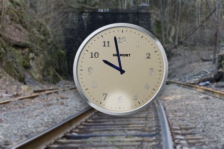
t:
9,58
